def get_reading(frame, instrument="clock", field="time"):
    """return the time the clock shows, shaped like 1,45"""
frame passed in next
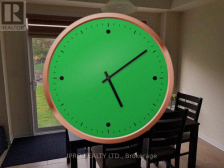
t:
5,09
